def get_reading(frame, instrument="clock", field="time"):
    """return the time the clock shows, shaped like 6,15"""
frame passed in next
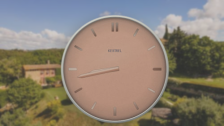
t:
8,43
